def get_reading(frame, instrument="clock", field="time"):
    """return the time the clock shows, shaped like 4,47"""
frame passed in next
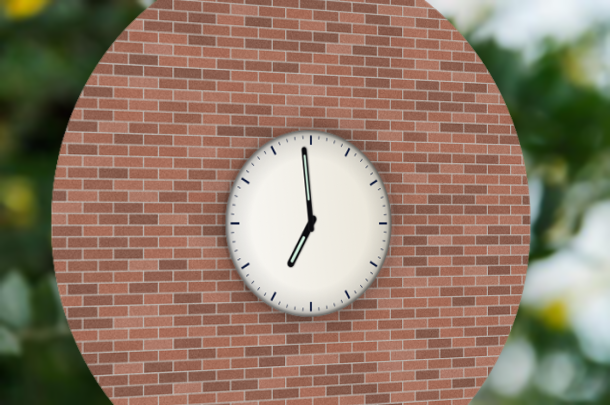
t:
6,59
